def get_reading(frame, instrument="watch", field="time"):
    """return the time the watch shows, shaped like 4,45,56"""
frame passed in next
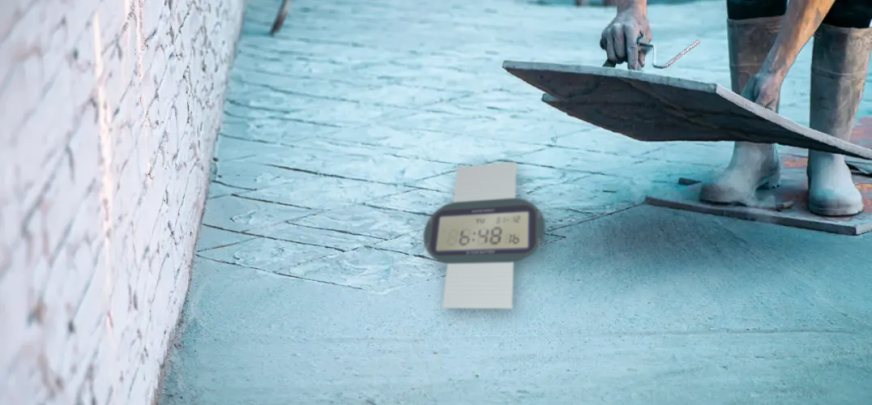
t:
6,48,16
